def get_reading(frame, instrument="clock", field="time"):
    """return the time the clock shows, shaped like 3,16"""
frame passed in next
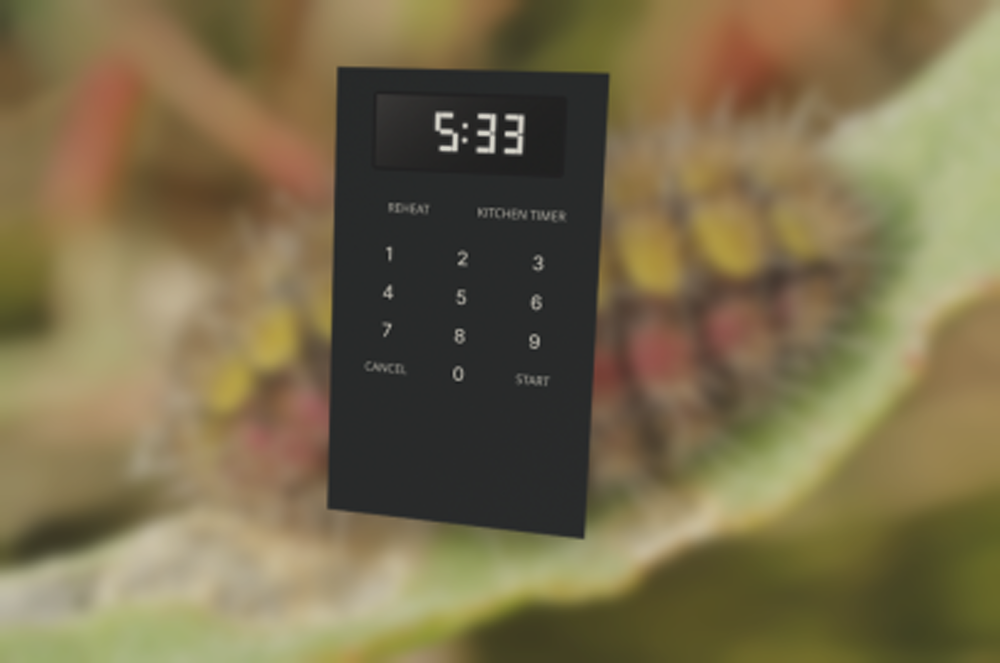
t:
5,33
